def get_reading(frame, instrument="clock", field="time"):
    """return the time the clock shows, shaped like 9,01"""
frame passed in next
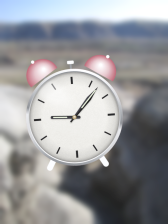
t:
9,07
